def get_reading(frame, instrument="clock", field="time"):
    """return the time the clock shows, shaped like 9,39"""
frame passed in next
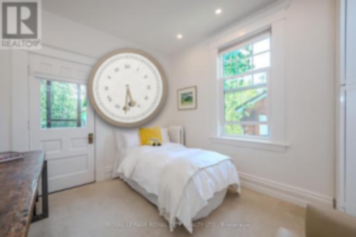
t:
5,31
